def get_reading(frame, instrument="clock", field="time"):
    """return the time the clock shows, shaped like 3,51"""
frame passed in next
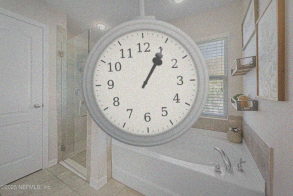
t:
1,05
